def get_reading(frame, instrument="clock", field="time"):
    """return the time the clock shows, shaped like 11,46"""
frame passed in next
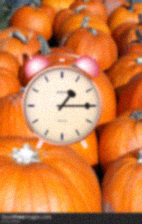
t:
1,15
